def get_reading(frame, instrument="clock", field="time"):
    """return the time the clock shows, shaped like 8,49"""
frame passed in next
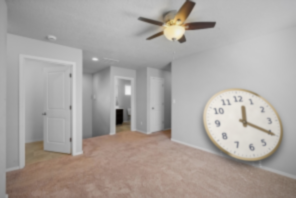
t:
12,20
